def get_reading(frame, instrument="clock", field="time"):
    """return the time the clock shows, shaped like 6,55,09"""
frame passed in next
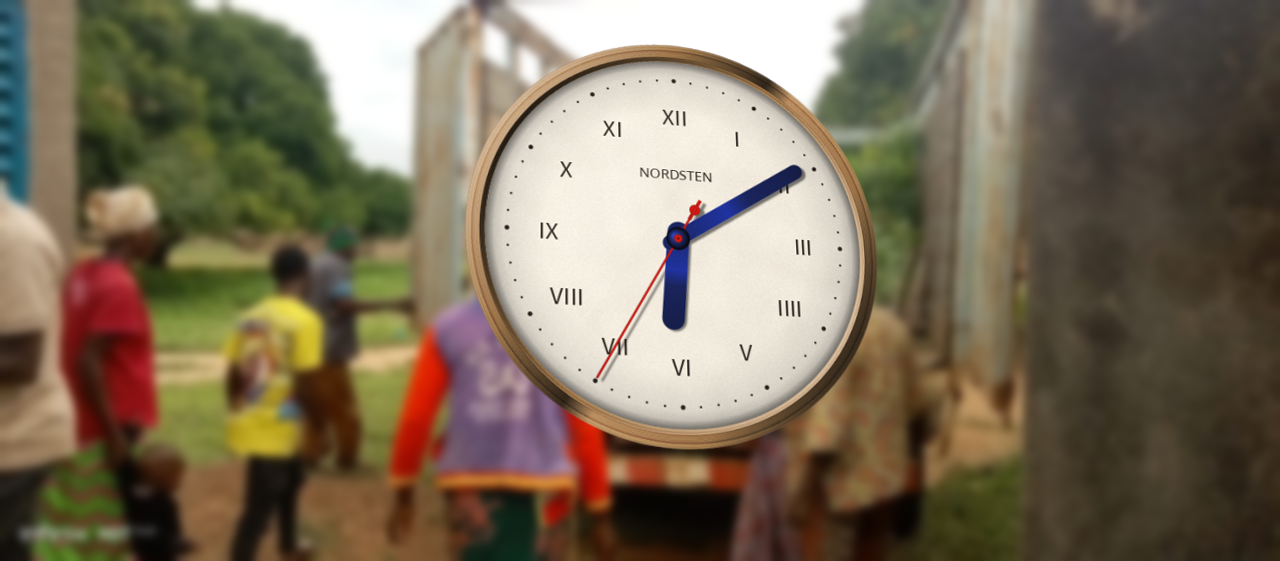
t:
6,09,35
